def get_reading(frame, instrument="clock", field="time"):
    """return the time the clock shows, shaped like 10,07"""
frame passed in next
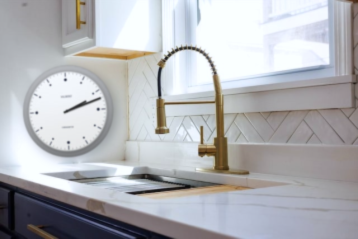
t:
2,12
